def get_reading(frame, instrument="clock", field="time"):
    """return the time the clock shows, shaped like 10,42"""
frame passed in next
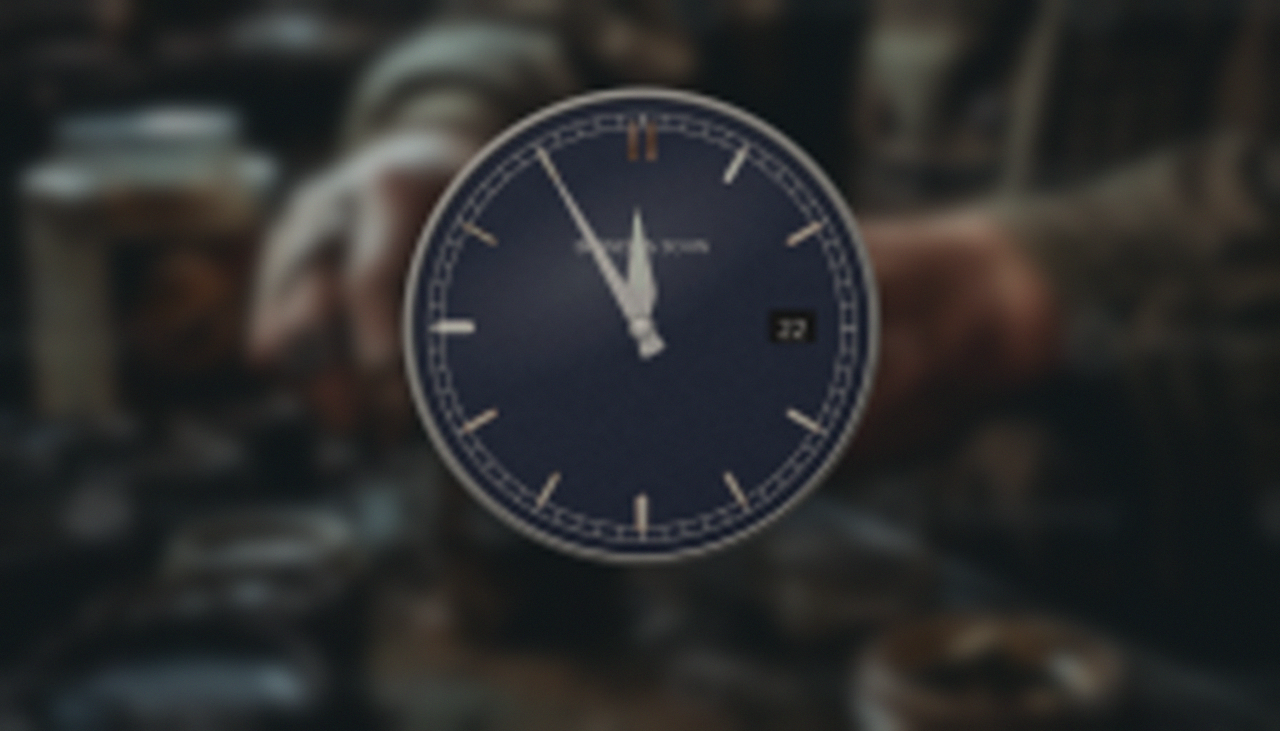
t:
11,55
